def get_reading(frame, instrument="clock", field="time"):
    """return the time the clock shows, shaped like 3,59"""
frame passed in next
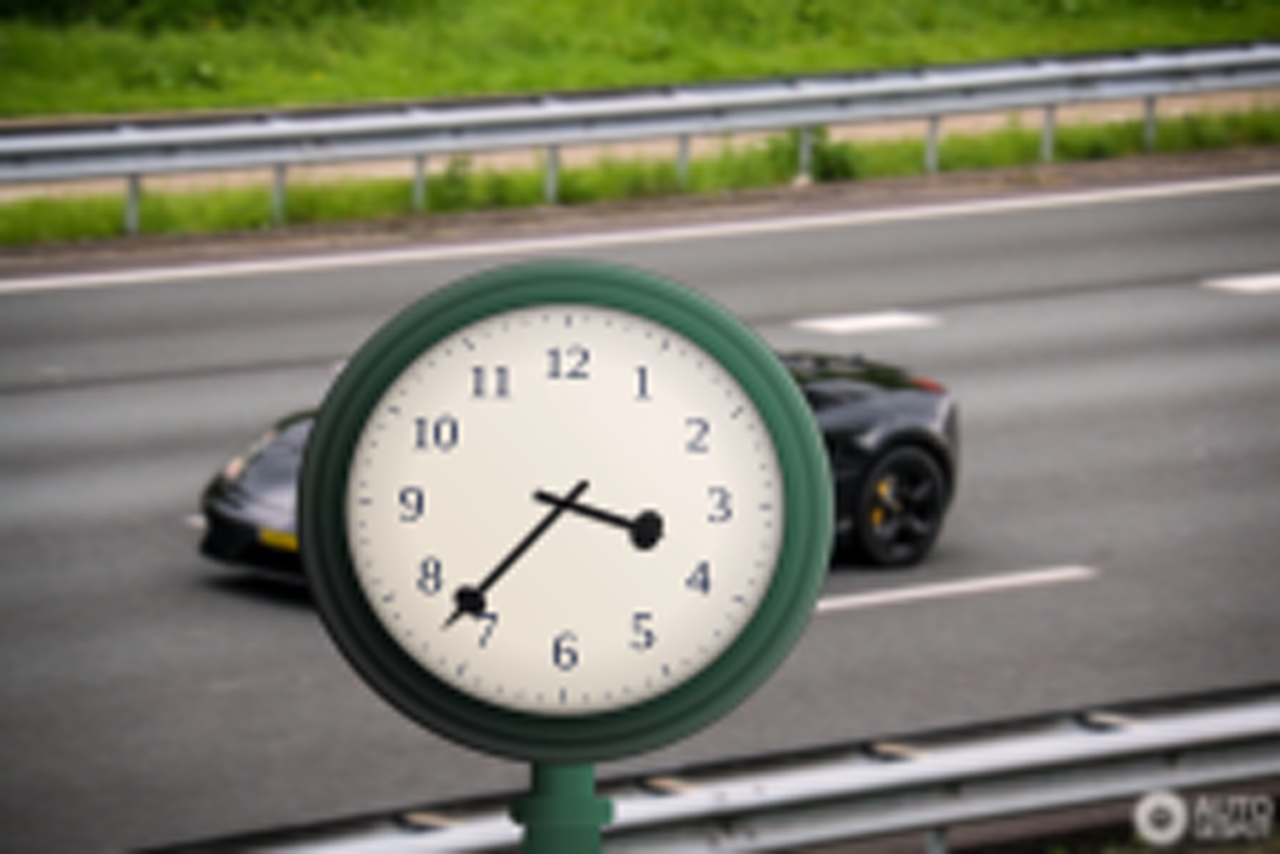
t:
3,37
